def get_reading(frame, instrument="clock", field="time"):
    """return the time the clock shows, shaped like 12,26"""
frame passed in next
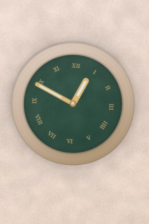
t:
12,49
